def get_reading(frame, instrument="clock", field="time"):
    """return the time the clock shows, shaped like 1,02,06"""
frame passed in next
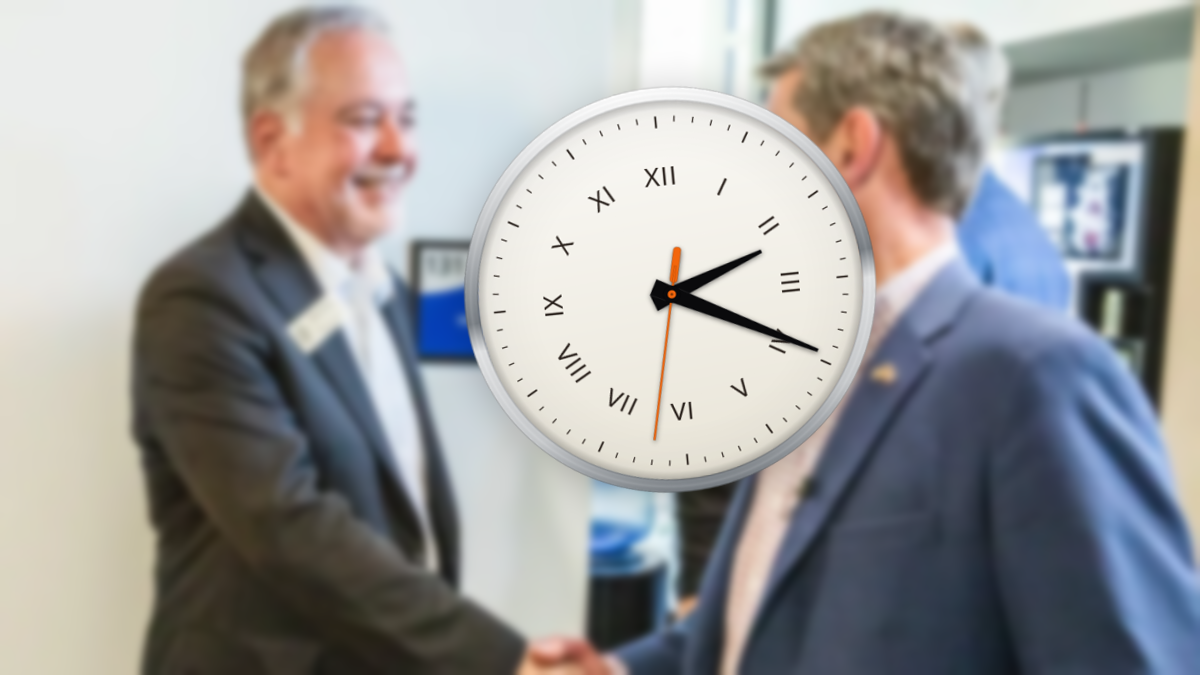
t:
2,19,32
